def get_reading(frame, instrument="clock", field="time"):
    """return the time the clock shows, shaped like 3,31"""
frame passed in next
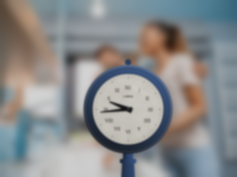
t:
9,44
